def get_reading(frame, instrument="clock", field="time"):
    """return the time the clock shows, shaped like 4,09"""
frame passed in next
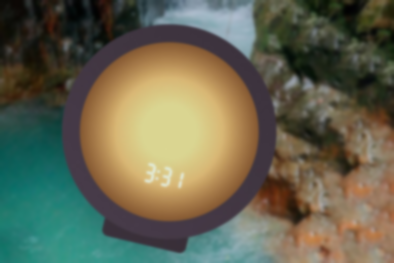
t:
3,31
